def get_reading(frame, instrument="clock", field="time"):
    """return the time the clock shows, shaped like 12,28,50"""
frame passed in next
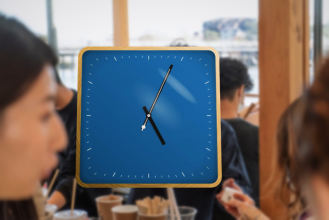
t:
5,04,04
